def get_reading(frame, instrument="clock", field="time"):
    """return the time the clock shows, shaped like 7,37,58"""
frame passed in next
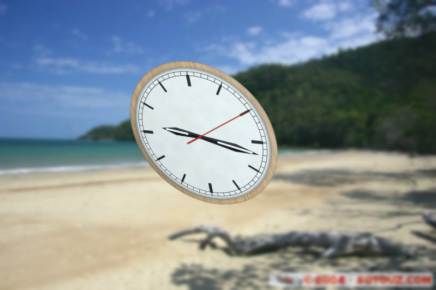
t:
9,17,10
